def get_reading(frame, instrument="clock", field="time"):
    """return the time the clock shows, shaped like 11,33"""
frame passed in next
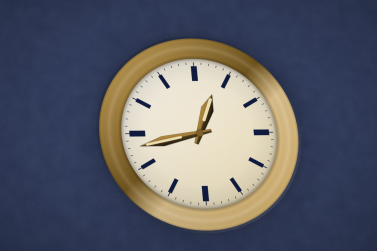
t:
12,43
